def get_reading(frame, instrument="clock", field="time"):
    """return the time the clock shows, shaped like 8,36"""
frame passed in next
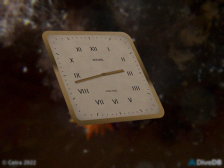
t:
2,43
